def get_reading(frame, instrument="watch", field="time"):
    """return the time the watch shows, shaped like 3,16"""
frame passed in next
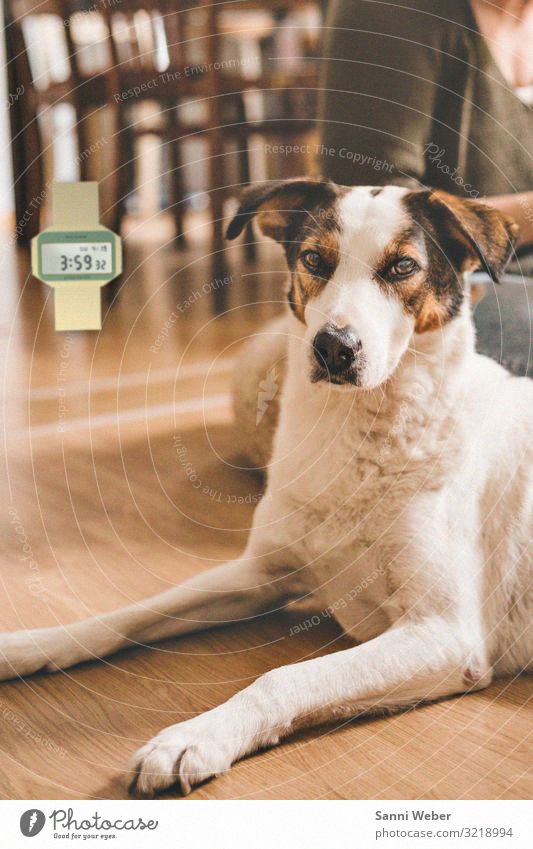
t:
3,59
